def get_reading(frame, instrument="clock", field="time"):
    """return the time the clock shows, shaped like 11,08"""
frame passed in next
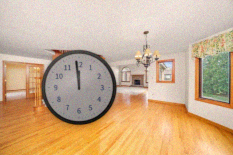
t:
11,59
